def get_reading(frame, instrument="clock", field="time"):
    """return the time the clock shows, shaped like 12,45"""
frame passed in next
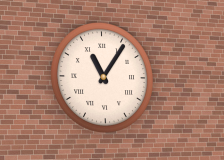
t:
11,06
